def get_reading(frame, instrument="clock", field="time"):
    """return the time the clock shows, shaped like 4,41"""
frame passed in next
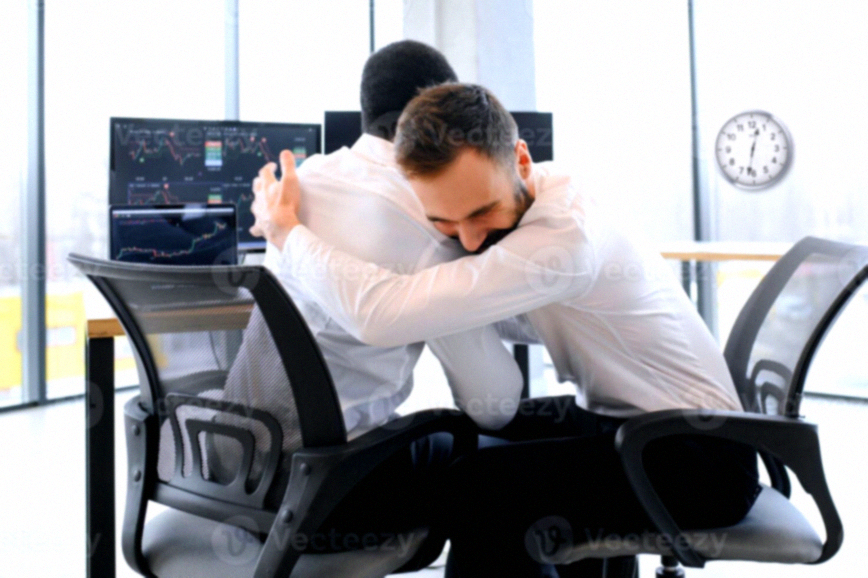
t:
12,32
